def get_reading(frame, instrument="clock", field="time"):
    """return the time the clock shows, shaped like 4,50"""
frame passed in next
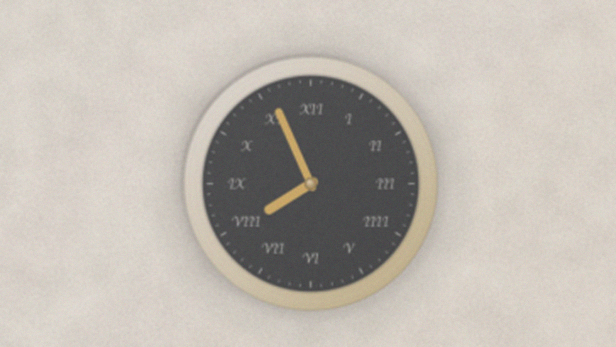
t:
7,56
